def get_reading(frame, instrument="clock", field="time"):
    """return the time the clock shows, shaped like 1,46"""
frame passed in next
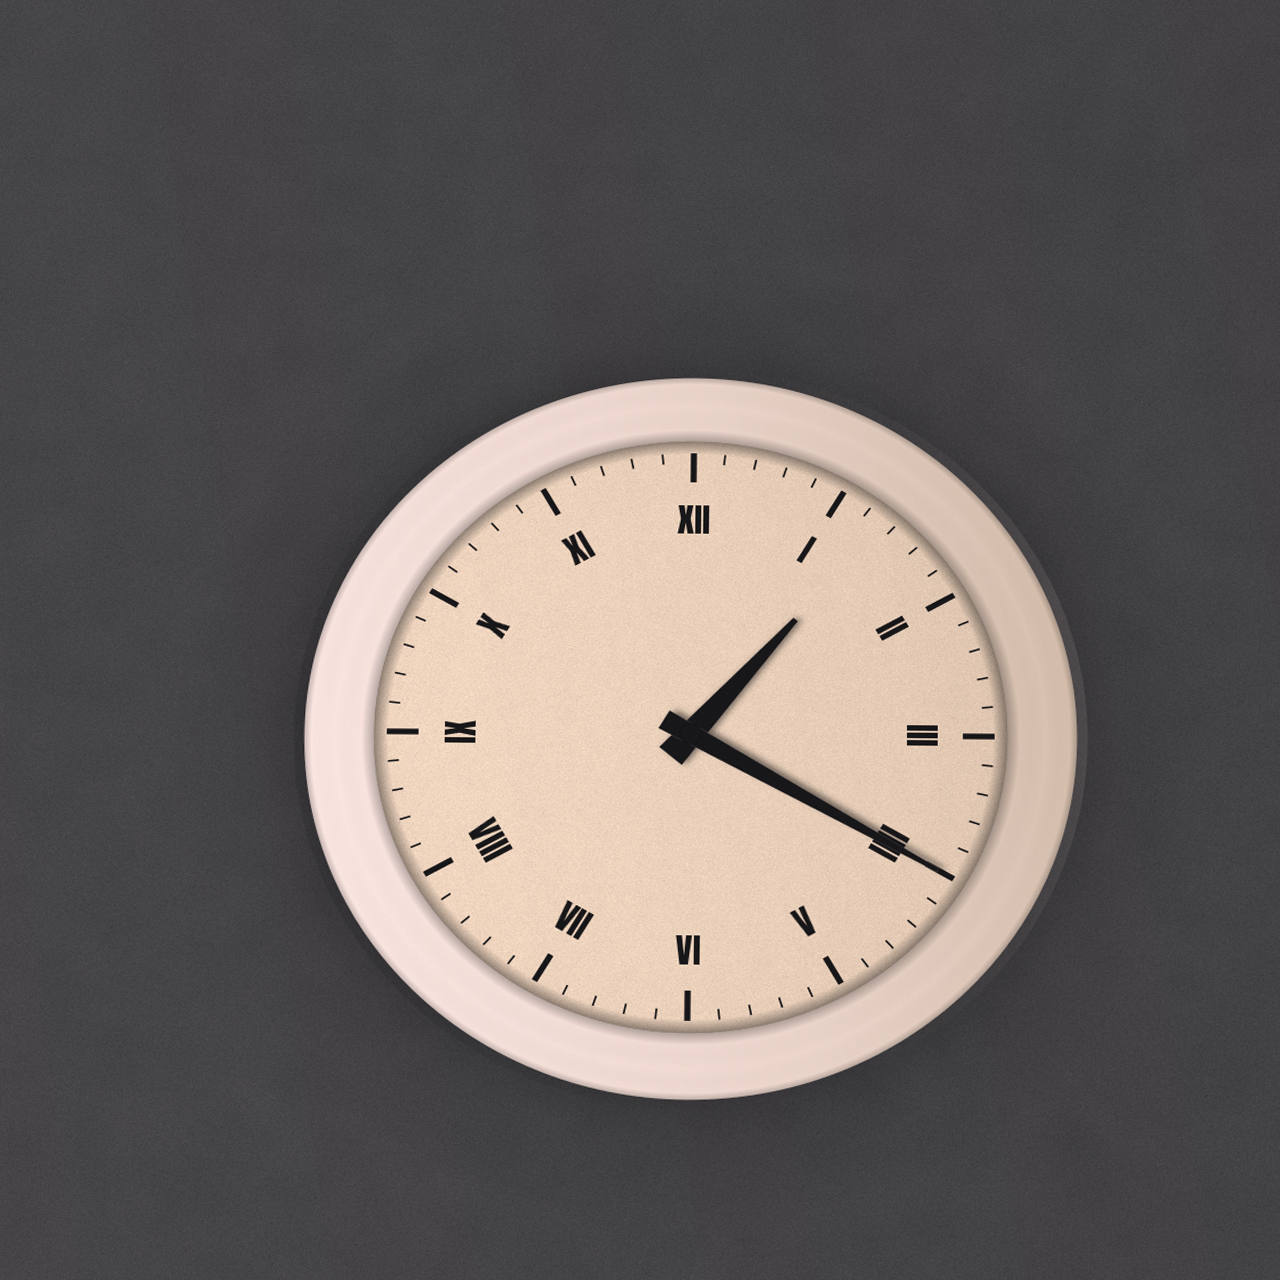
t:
1,20
